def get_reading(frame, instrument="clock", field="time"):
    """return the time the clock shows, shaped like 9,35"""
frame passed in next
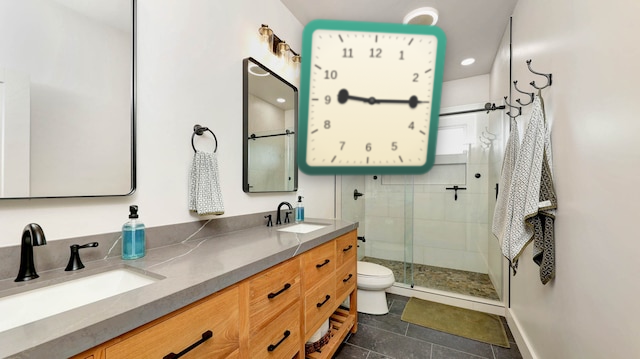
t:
9,15
